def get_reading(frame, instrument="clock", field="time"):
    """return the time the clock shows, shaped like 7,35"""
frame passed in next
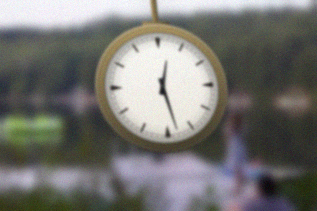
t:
12,28
